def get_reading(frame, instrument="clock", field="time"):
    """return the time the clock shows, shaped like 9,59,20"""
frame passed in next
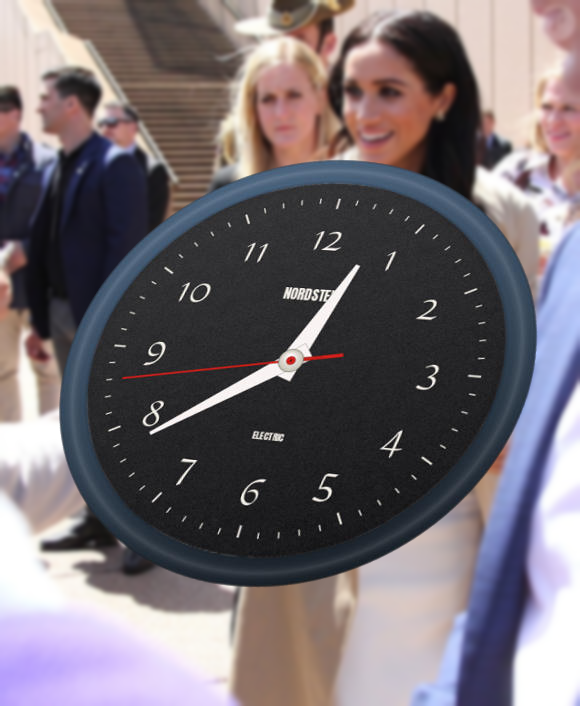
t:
12,38,43
